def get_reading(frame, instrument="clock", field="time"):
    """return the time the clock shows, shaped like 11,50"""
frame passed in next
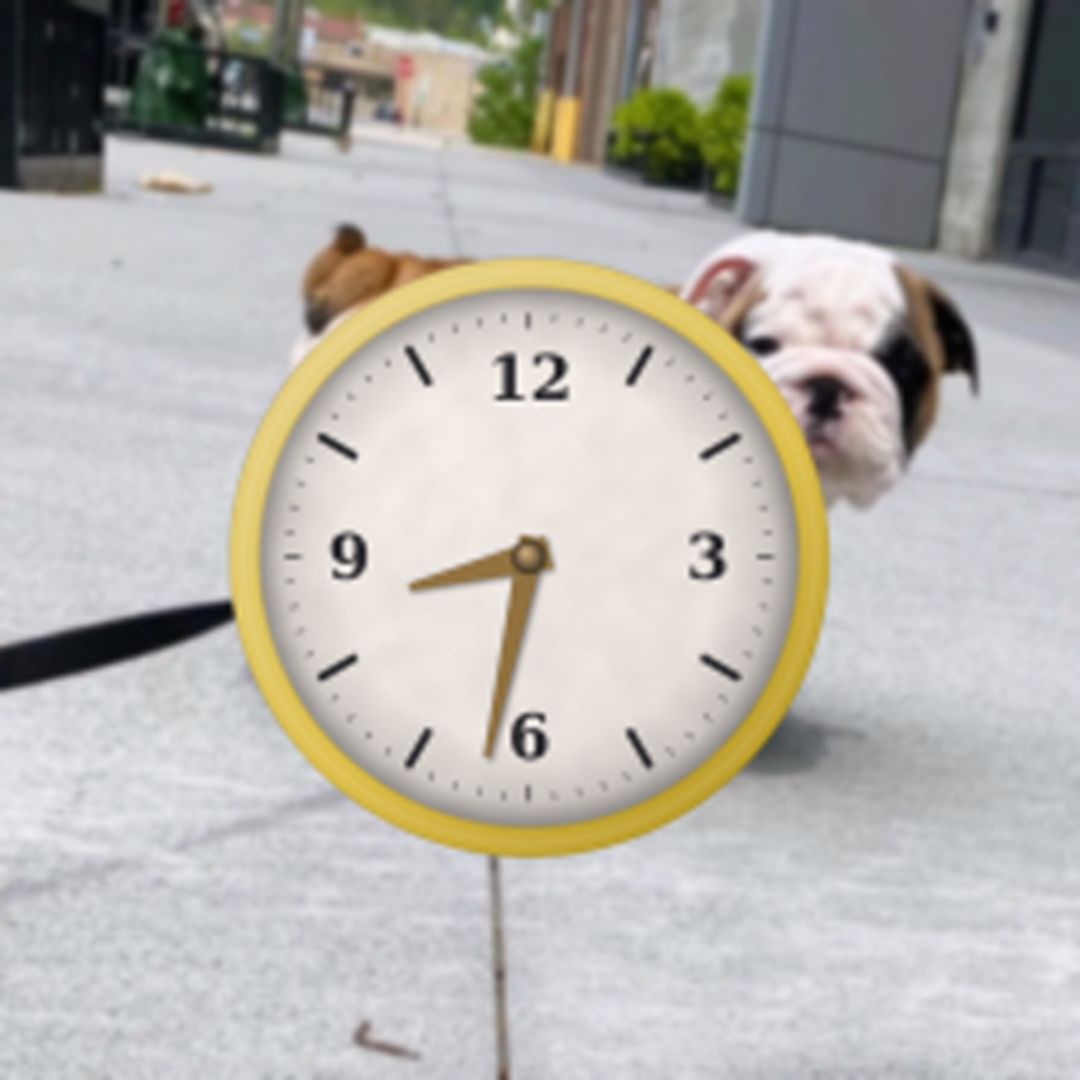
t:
8,32
